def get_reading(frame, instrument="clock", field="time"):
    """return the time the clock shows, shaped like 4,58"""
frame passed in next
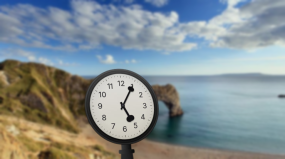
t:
5,05
